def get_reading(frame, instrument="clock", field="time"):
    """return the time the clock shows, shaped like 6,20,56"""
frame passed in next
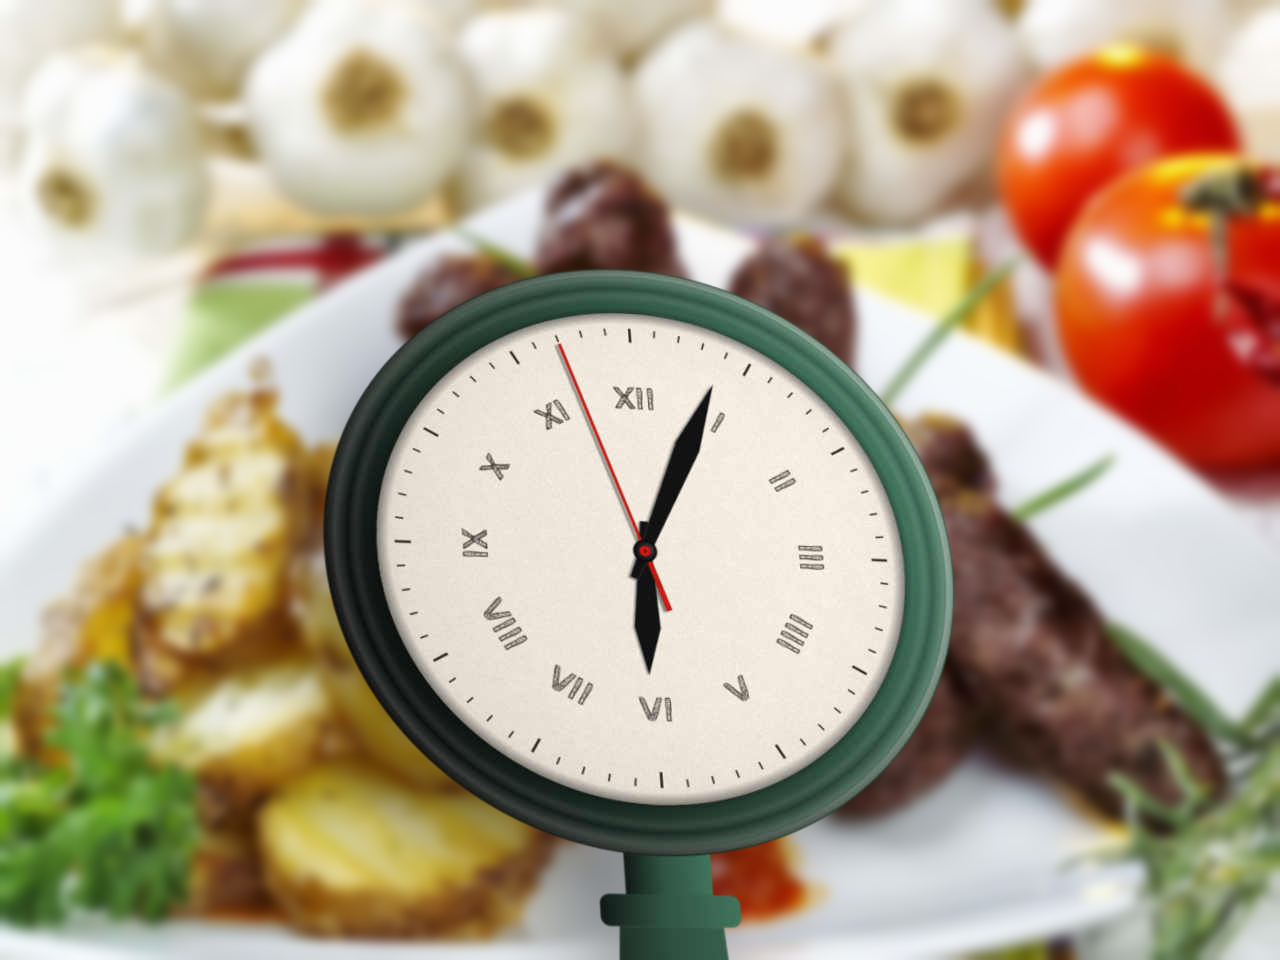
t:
6,03,57
